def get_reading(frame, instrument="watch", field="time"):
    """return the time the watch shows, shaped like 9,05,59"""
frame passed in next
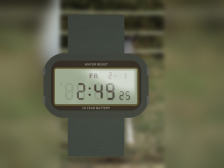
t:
2,49,25
